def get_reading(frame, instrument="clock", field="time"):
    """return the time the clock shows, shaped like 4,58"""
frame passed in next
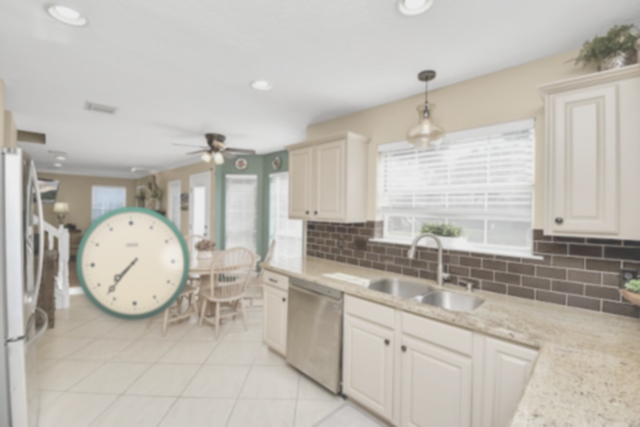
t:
7,37
